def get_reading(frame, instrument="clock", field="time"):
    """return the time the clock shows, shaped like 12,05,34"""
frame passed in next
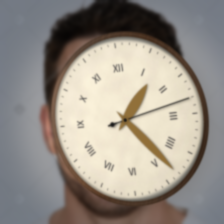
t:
1,23,13
